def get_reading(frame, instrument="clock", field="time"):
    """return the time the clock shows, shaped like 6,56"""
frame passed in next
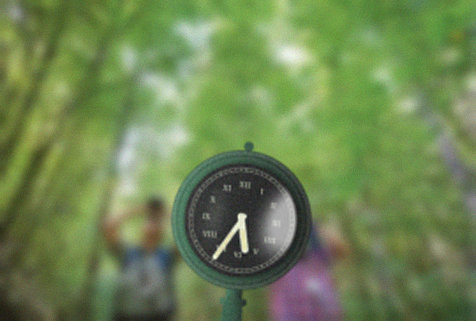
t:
5,35
